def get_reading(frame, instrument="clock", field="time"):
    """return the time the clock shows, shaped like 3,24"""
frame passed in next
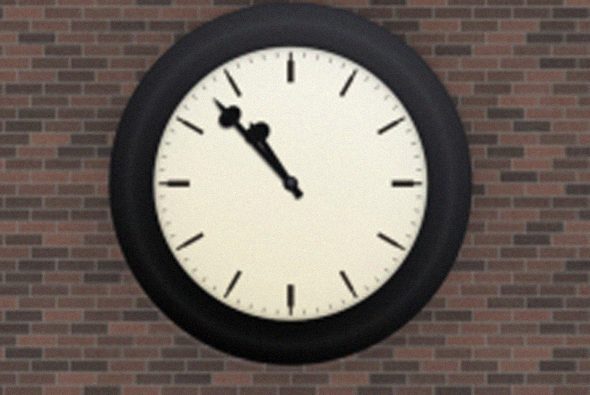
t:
10,53
